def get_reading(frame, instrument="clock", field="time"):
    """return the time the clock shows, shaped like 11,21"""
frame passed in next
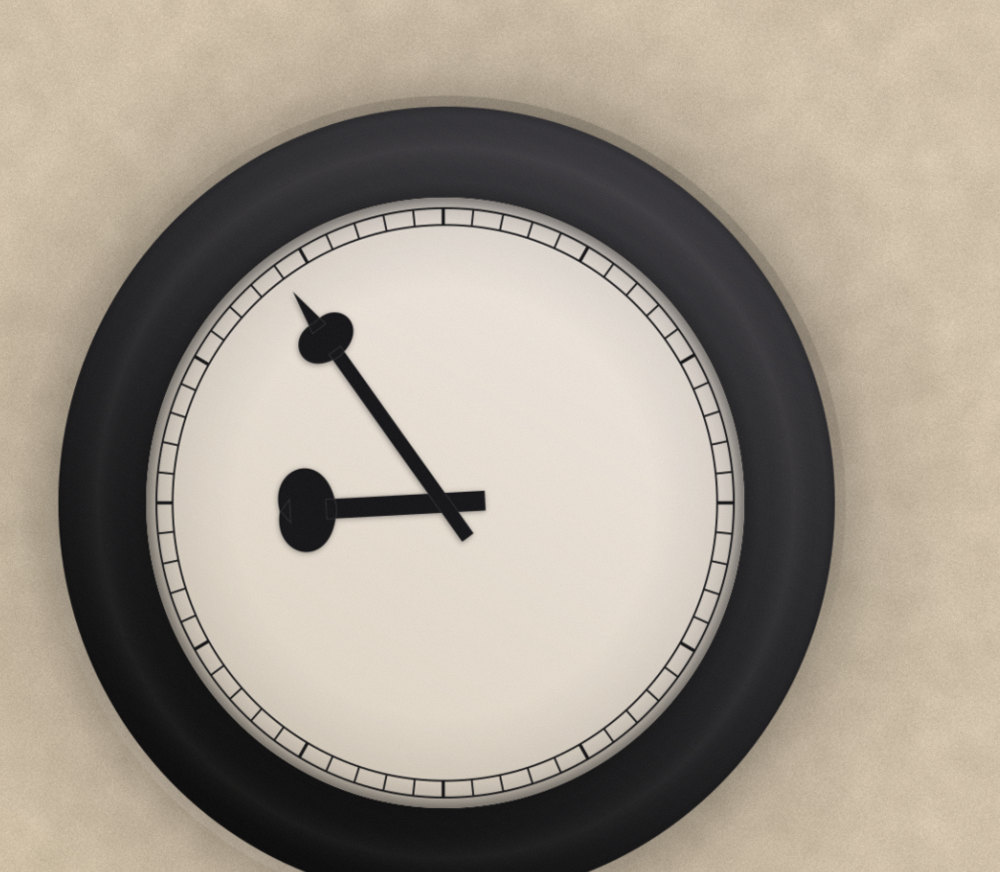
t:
8,54
